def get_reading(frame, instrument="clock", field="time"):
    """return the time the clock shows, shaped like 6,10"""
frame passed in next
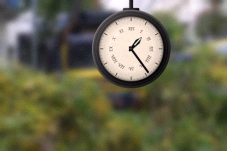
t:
1,24
